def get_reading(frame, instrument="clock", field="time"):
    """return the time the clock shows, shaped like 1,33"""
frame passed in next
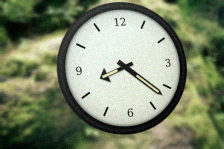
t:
8,22
